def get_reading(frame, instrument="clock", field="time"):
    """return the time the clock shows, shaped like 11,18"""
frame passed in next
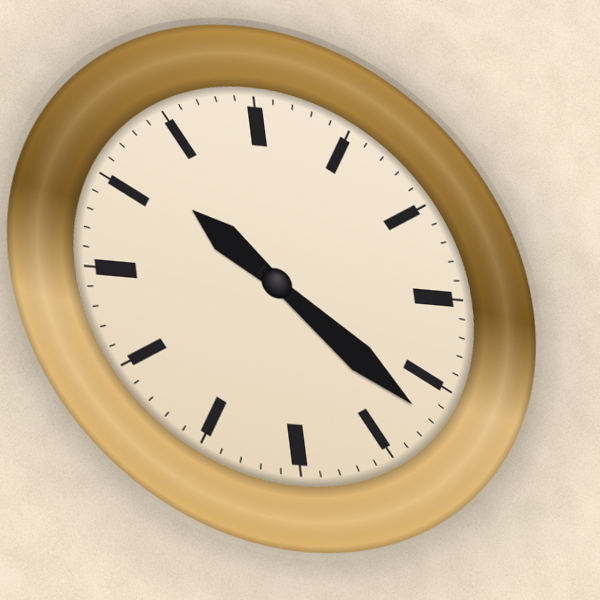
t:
10,22
